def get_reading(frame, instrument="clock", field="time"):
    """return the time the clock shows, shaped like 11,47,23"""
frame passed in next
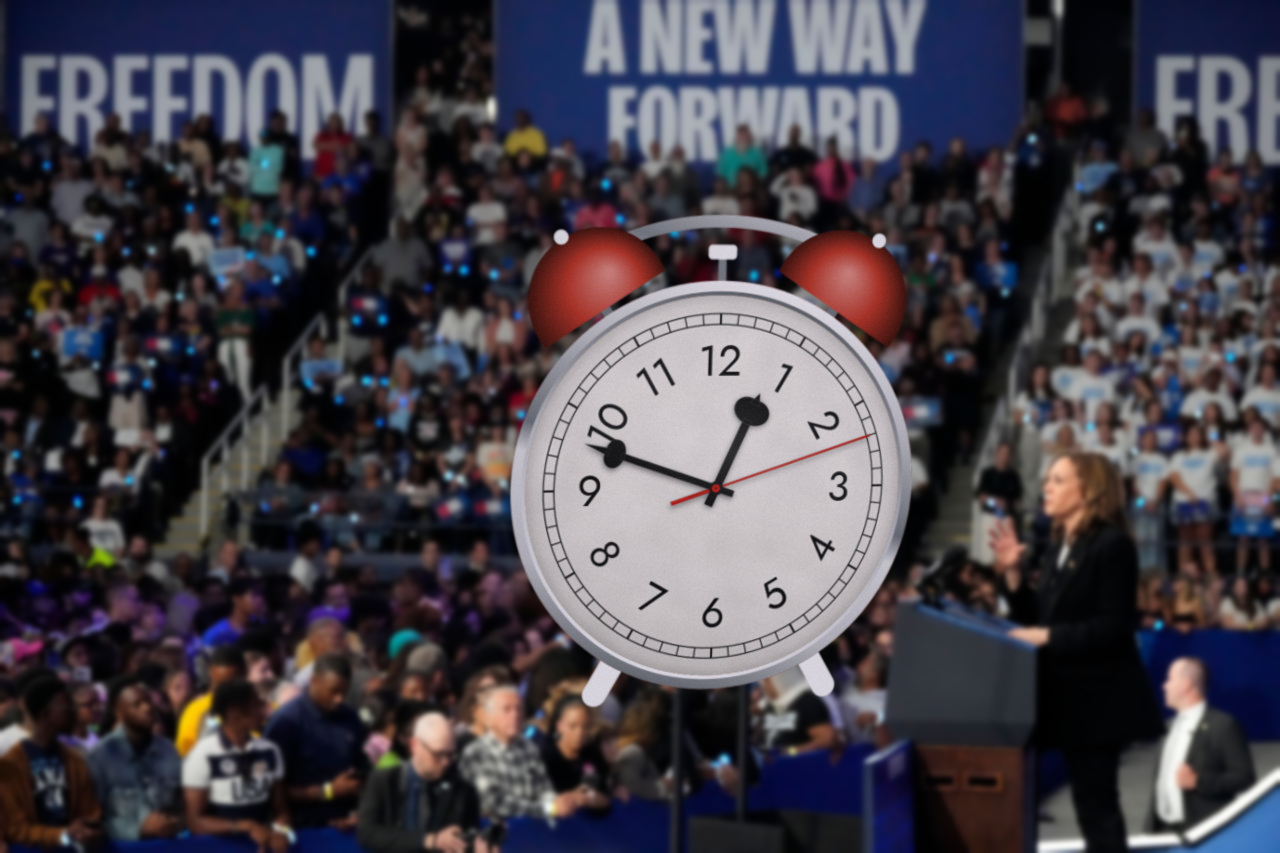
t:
12,48,12
